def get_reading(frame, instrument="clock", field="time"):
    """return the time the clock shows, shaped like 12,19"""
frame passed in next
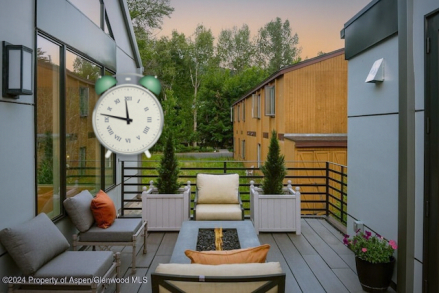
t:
11,47
